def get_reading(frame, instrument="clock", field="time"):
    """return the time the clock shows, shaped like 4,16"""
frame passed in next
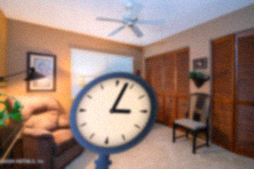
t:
3,03
